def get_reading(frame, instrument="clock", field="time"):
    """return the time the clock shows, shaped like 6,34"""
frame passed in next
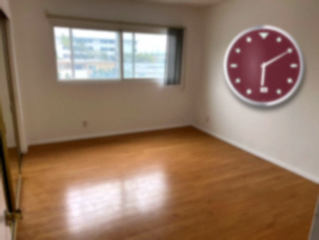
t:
6,10
